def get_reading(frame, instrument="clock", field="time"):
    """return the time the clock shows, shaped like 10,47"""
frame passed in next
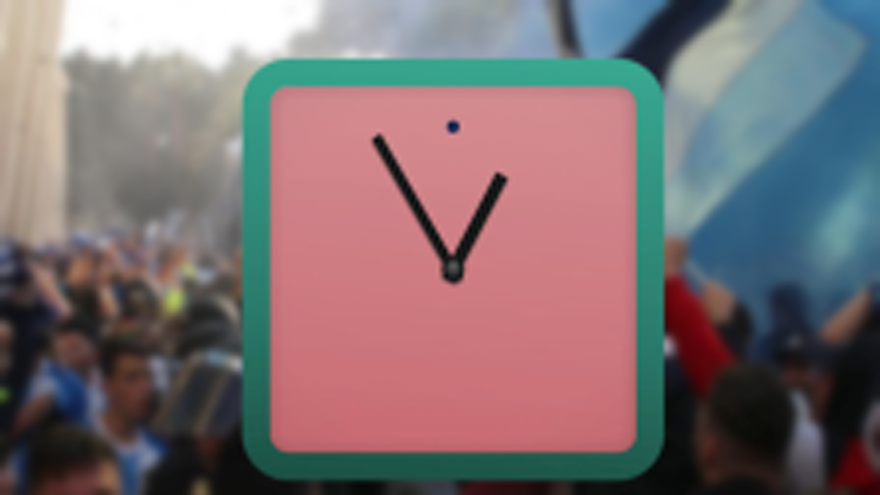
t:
12,55
